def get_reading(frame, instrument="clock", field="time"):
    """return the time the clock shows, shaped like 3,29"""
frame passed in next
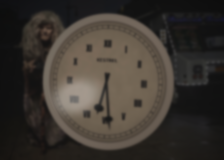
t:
6,29
